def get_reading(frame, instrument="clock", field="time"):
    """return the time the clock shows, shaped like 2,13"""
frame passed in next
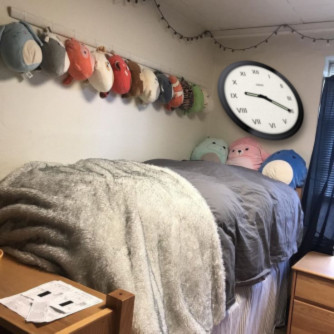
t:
9,20
